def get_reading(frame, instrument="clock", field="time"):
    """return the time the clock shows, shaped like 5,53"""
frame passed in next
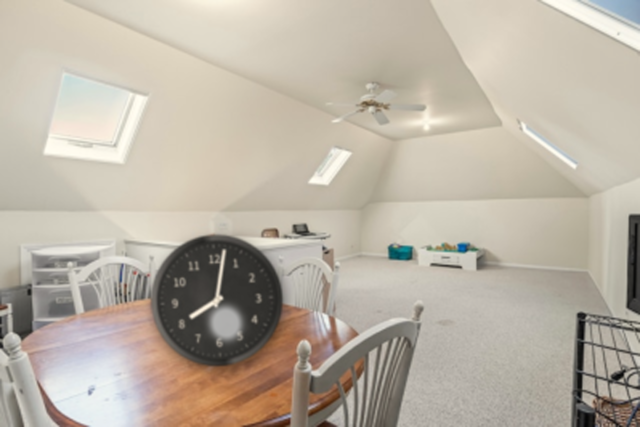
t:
8,02
